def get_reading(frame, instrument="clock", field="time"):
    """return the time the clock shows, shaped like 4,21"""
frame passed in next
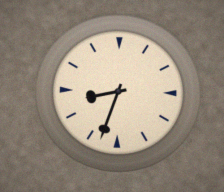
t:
8,33
